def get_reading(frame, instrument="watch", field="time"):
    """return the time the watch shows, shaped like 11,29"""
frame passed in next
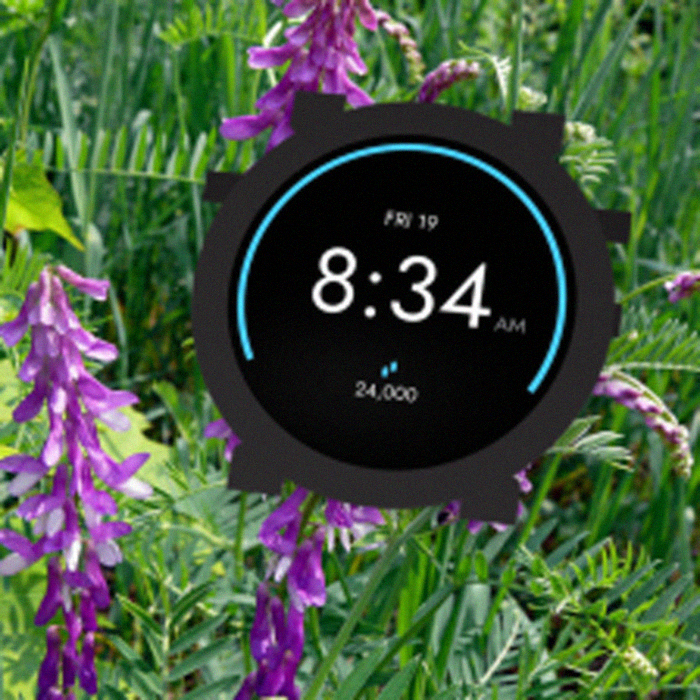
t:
8,34
